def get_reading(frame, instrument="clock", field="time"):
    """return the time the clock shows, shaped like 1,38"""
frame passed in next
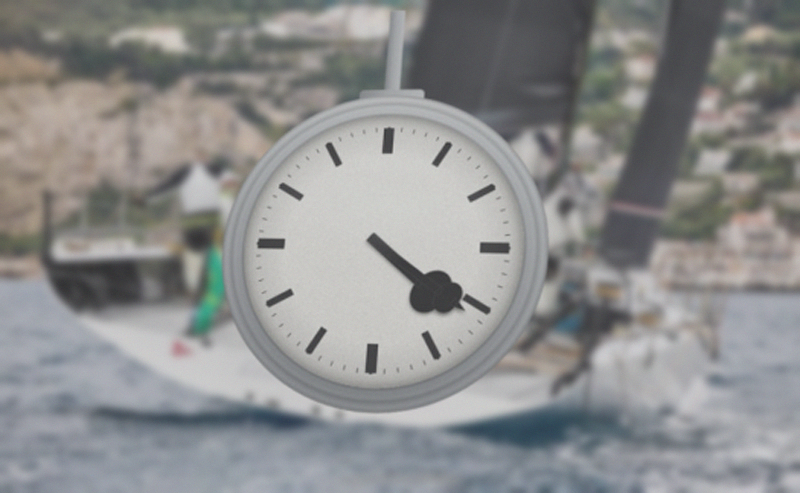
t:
4,21
